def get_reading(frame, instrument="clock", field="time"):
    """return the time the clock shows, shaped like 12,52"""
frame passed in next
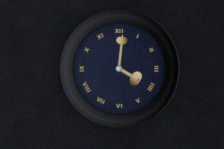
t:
4,01
